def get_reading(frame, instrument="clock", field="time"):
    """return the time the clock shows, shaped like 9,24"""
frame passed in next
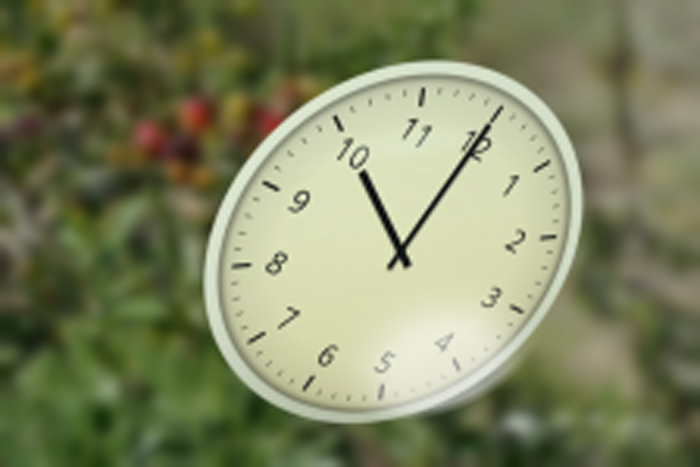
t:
10,00
